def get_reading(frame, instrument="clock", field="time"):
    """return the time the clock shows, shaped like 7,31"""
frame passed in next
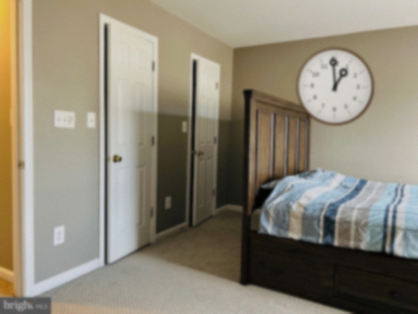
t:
12,59
